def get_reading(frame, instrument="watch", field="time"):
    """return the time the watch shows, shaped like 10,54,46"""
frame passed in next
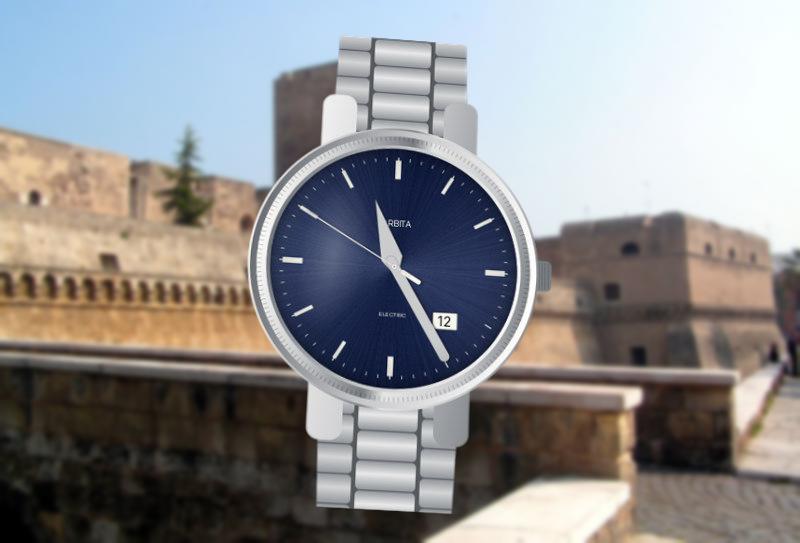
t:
11,24,50
